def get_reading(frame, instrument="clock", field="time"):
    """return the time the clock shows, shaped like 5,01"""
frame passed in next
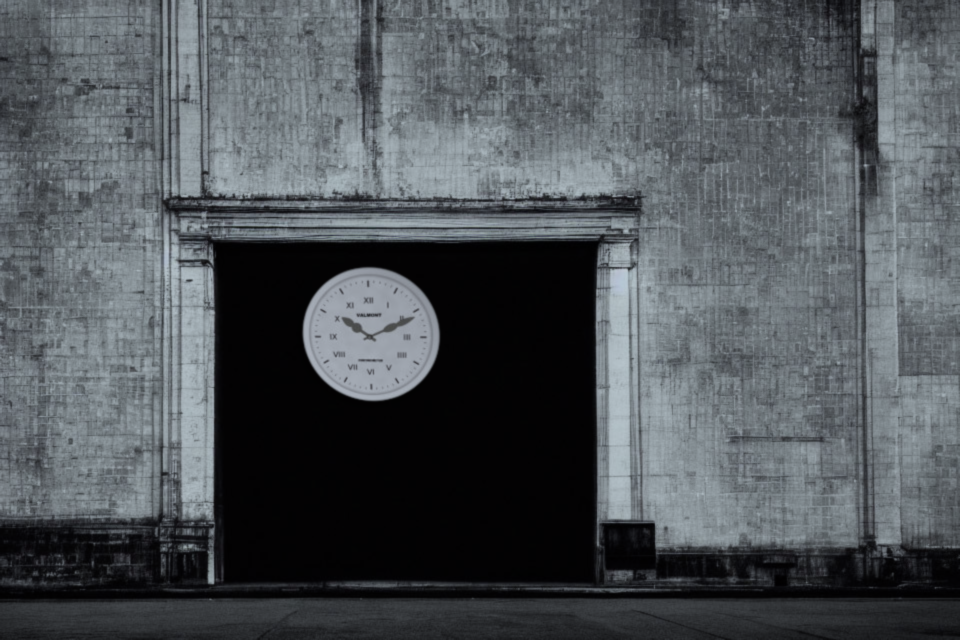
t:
10,11
